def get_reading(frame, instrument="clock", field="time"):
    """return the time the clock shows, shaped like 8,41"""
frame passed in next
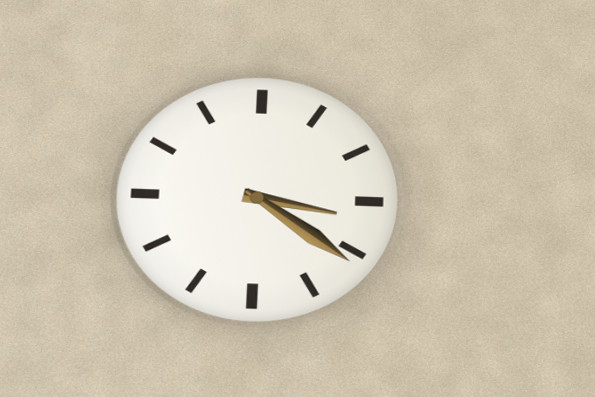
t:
3,21
